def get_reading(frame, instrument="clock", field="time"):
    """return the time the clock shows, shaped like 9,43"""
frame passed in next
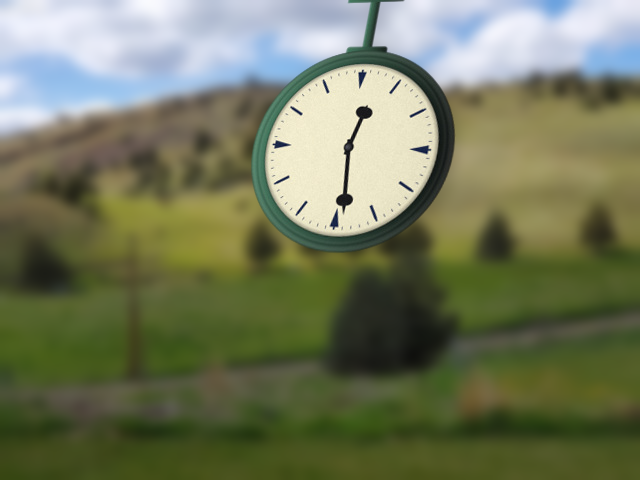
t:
12,29
